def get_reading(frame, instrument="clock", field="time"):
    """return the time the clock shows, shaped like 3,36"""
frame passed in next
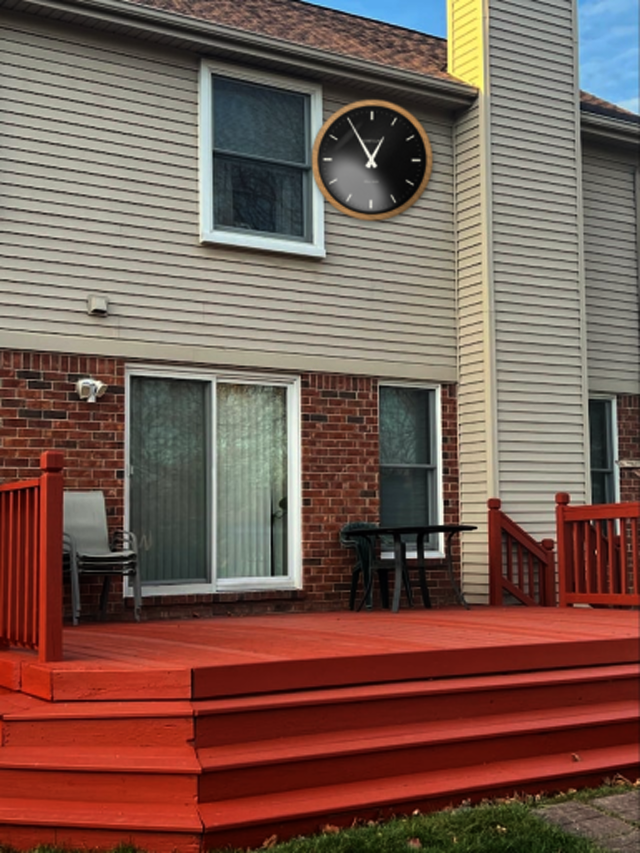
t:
12,55
